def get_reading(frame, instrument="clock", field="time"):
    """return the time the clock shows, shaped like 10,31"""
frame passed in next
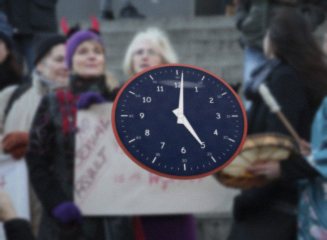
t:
5,01
